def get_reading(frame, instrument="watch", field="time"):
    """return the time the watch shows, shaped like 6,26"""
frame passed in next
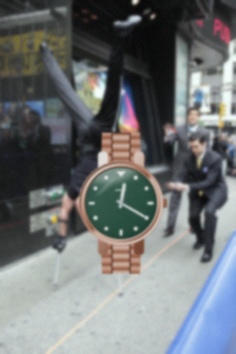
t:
12,20
